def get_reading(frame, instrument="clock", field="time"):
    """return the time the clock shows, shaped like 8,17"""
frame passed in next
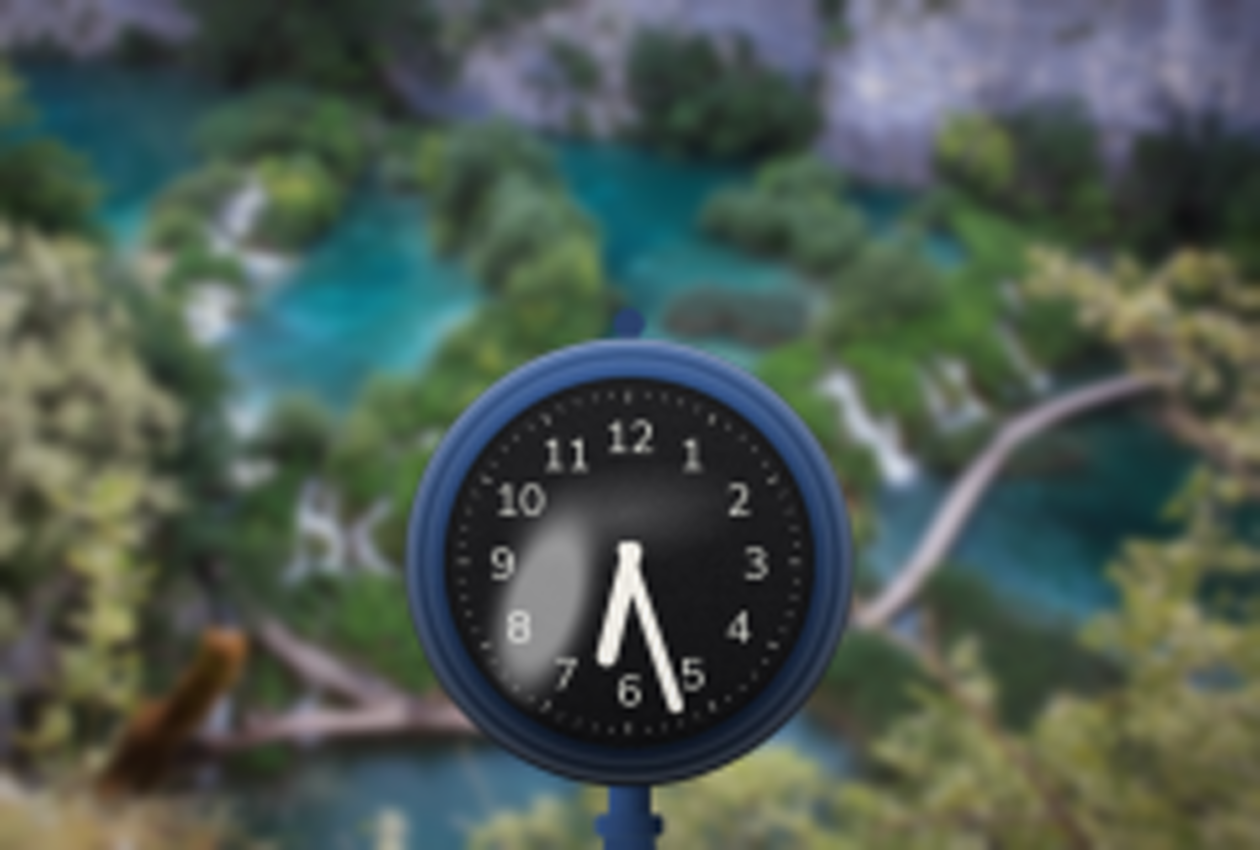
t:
6,27
